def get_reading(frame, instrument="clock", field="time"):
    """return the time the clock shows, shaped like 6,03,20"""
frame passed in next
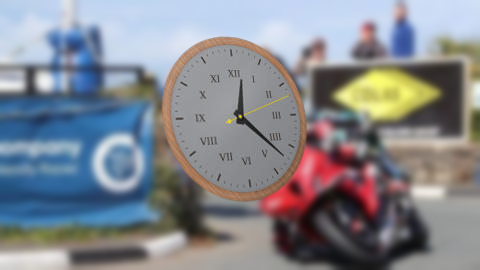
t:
12,22,12
